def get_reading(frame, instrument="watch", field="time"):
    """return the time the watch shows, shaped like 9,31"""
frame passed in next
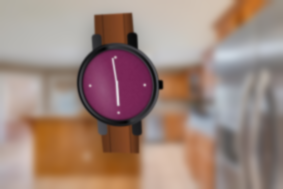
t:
5,59
